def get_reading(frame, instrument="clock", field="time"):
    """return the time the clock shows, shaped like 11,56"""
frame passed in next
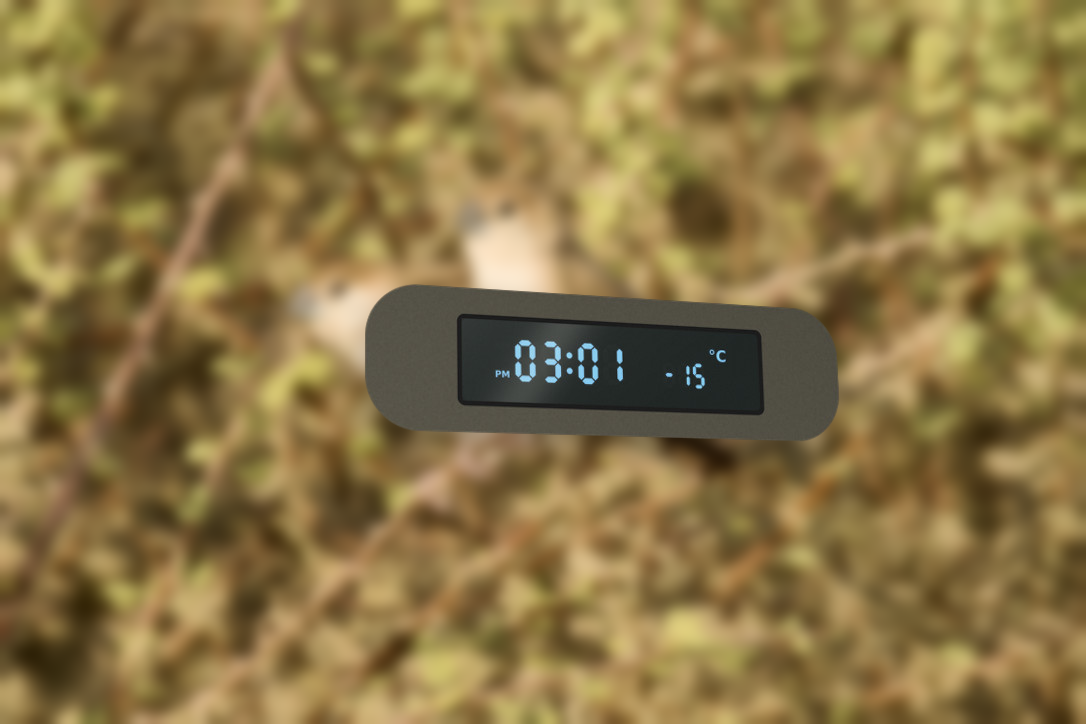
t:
3,01
